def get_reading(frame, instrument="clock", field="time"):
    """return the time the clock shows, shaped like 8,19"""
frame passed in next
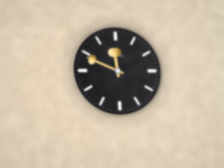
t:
11,49
